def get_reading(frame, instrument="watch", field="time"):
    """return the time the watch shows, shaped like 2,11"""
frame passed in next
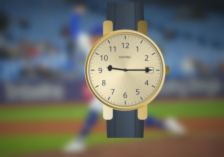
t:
9,15
